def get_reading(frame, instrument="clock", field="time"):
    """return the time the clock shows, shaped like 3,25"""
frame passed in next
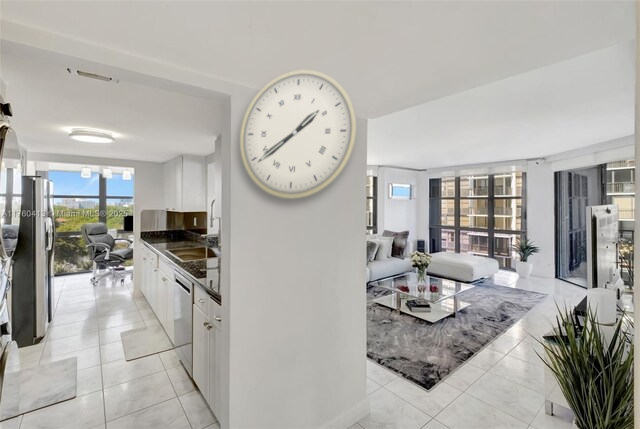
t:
1,39
